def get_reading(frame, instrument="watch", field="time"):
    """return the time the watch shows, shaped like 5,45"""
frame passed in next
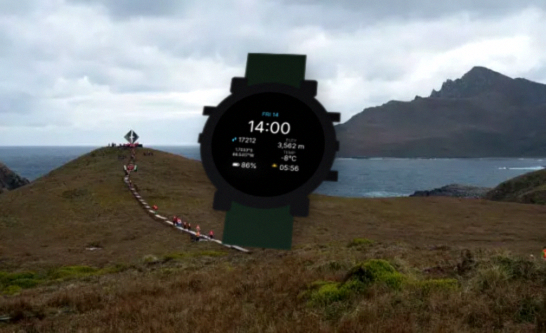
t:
14,00
